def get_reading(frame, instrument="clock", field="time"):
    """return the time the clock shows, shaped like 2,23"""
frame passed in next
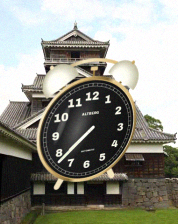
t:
7,38
